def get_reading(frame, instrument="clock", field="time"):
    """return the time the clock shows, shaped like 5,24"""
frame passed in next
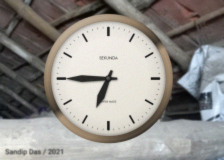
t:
6,45
